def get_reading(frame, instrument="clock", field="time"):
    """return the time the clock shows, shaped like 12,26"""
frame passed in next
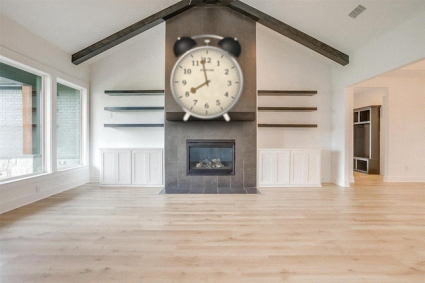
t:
7,58
